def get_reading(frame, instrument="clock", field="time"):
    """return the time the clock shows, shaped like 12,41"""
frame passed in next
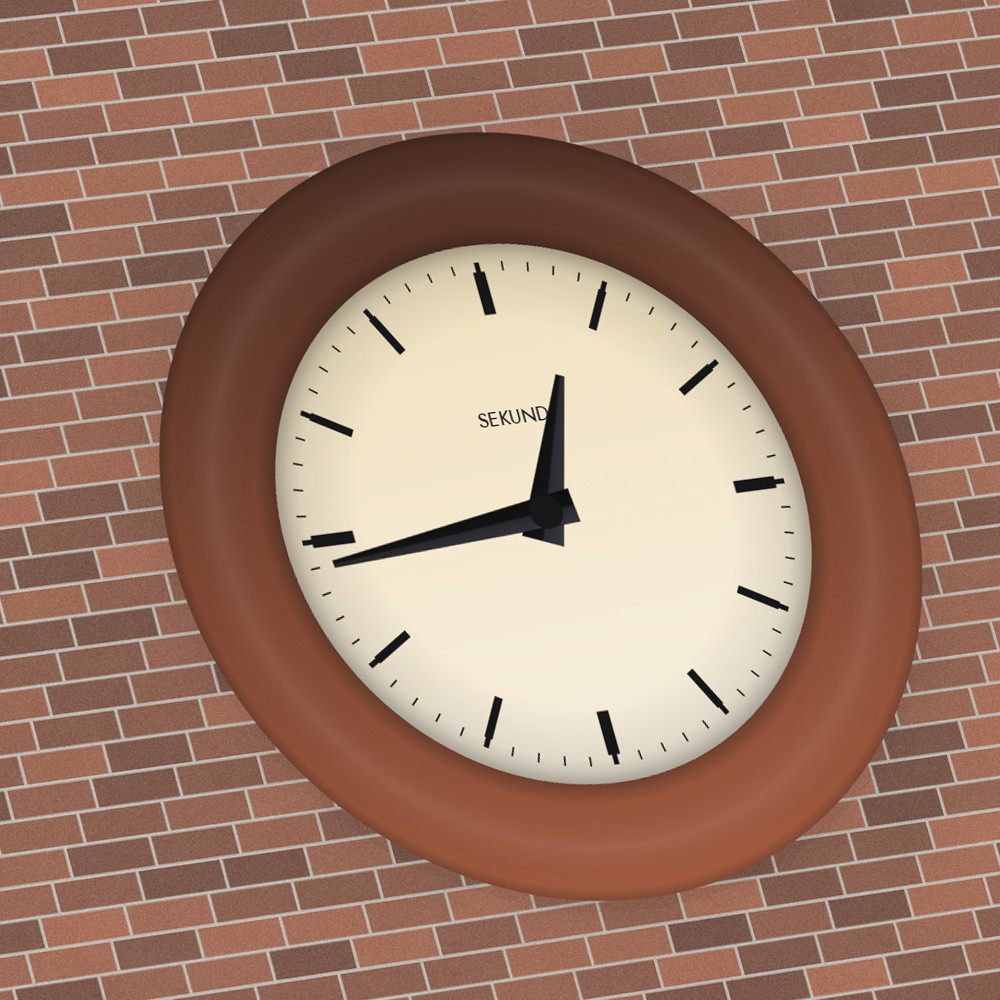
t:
12,44
